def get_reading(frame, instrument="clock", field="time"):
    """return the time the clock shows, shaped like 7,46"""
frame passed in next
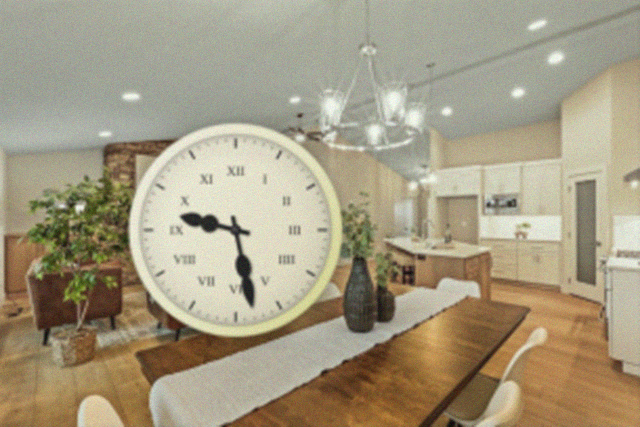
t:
9,28
